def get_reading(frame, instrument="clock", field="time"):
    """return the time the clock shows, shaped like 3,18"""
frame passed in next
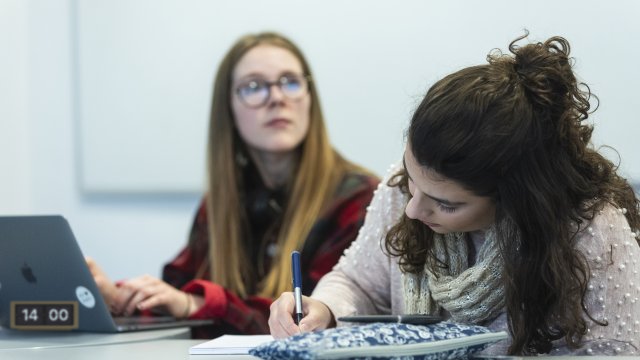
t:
14,00
